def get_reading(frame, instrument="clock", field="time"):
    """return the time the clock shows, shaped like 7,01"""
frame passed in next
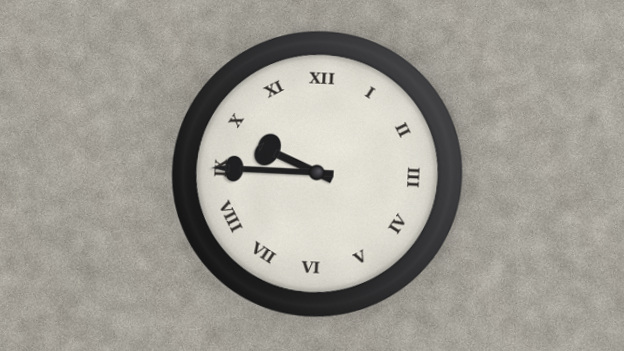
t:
9,45
